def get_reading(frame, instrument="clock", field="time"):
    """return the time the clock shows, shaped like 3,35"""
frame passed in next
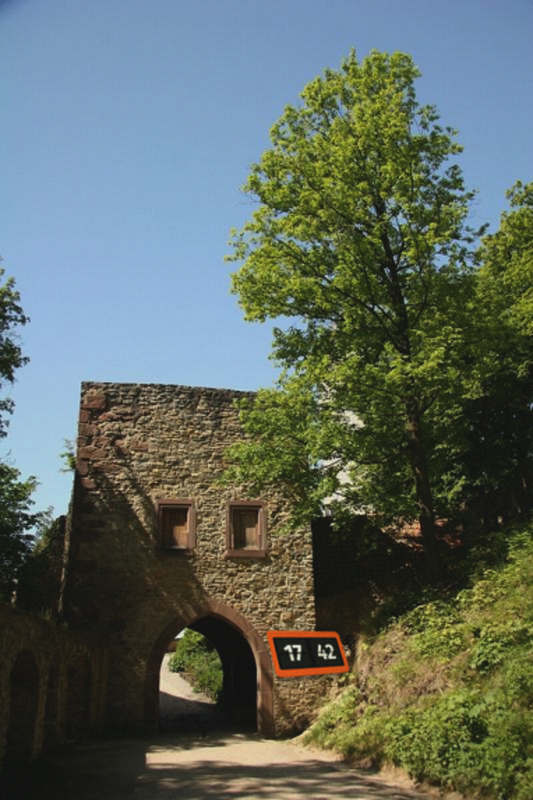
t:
17,42
